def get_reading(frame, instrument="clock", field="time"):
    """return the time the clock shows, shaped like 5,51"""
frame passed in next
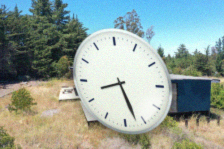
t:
8,27
